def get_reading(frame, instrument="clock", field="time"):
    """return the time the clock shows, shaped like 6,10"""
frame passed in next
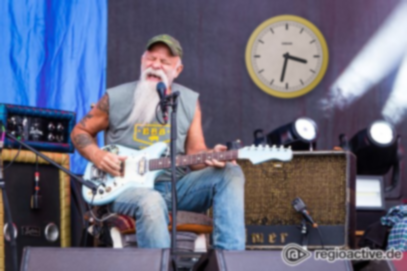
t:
3,32
